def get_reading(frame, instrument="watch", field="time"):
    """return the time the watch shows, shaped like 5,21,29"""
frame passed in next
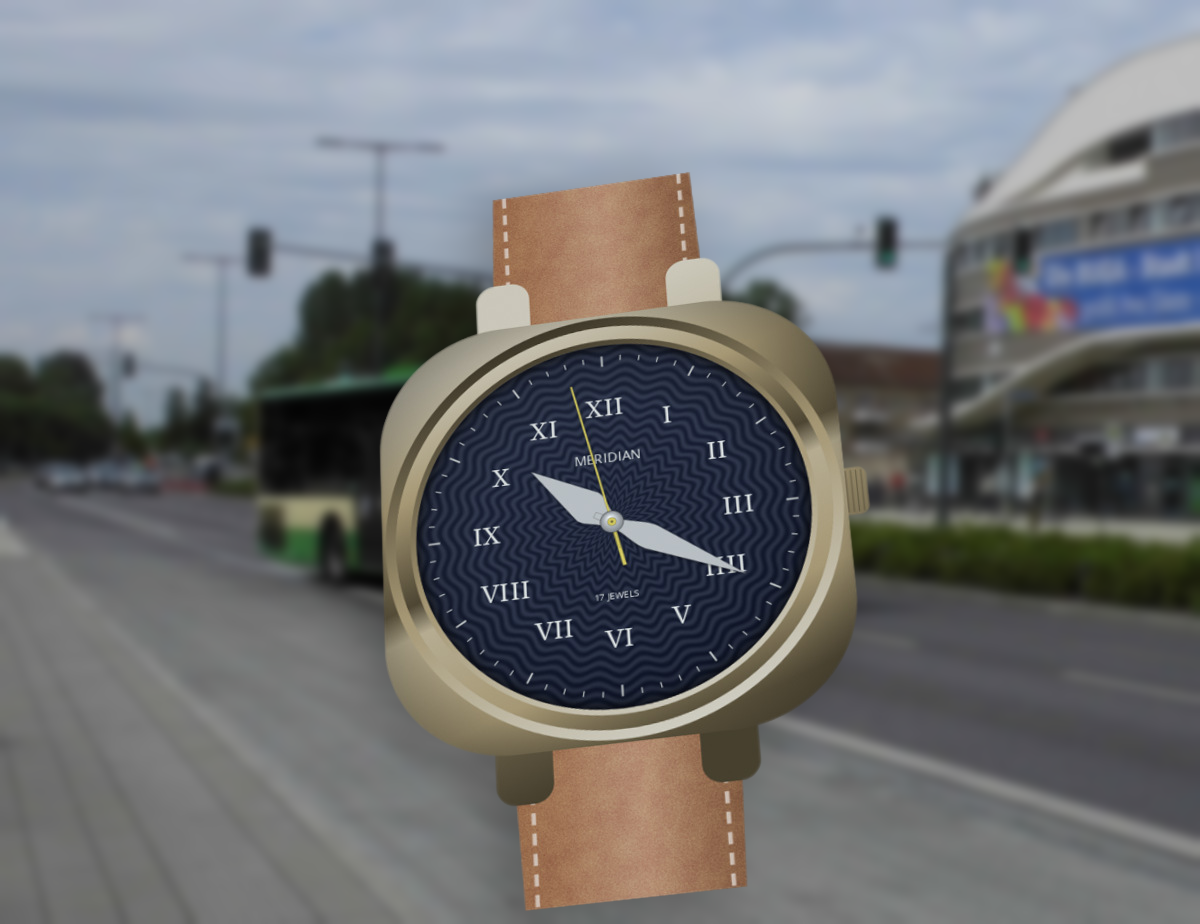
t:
10,19,58
